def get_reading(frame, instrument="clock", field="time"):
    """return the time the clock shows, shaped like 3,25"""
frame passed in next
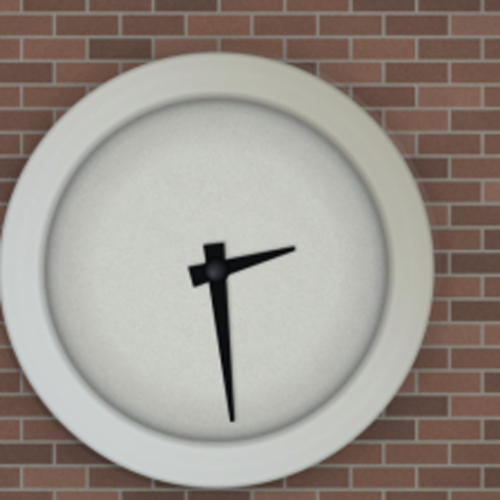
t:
2,29
